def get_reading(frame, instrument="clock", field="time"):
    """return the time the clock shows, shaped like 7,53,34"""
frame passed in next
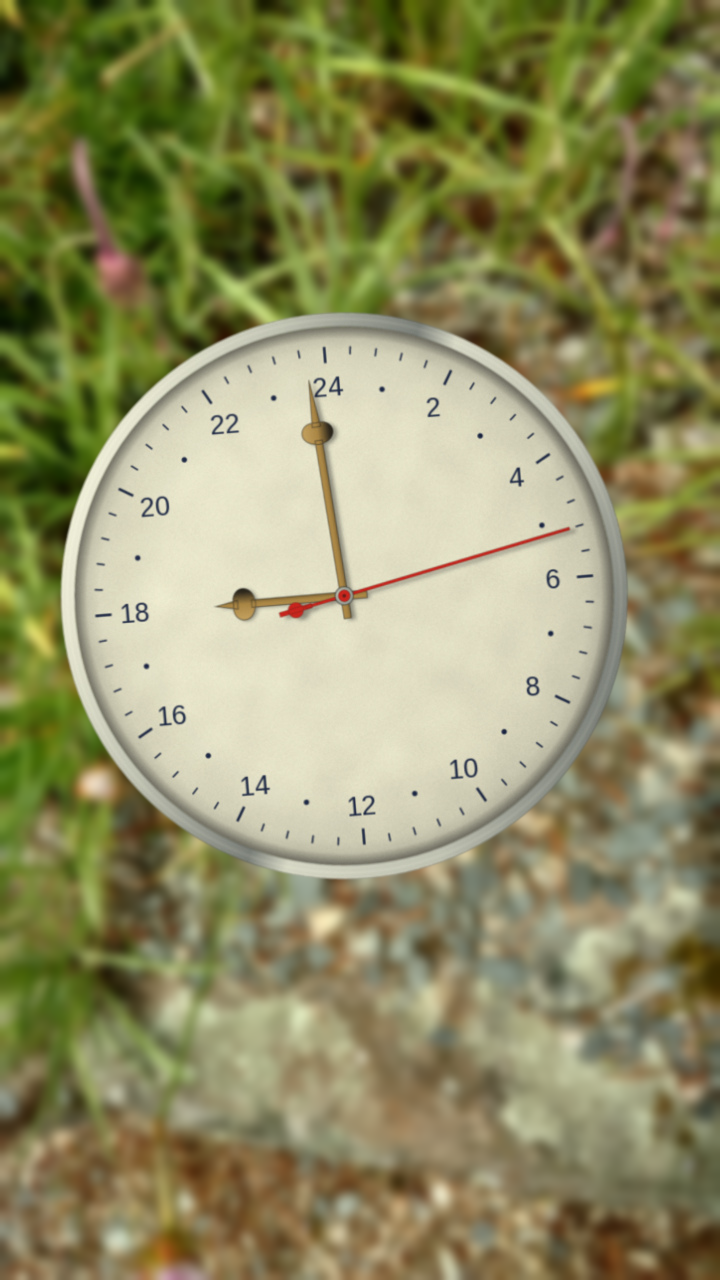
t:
17,59,13
